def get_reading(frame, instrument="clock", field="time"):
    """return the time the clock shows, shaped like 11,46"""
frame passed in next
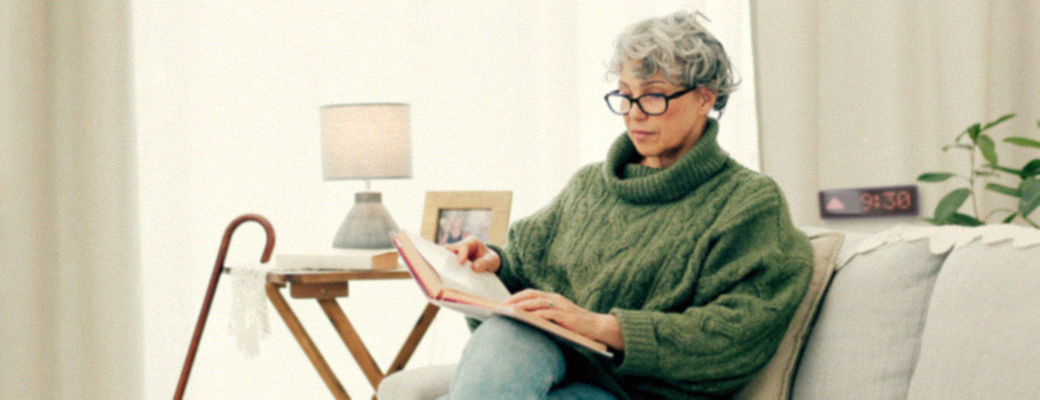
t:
9,30
